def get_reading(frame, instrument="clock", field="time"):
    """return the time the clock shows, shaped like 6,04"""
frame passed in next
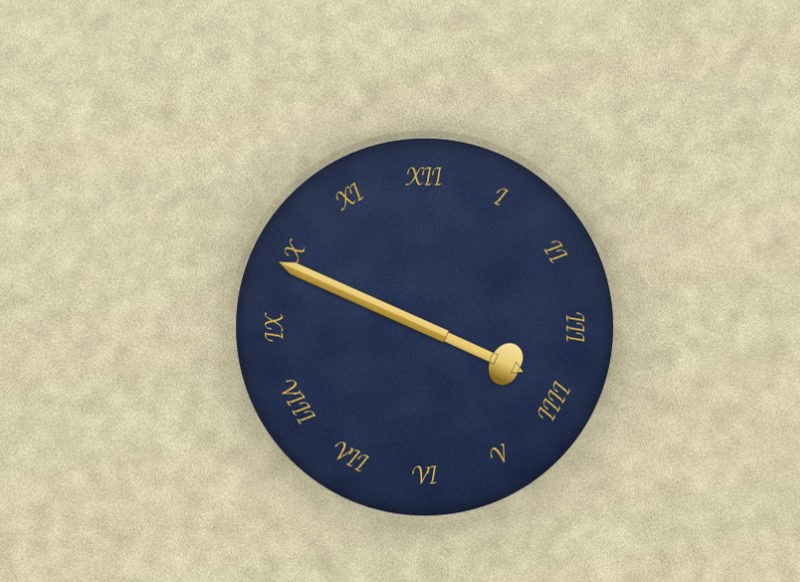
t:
3,49
